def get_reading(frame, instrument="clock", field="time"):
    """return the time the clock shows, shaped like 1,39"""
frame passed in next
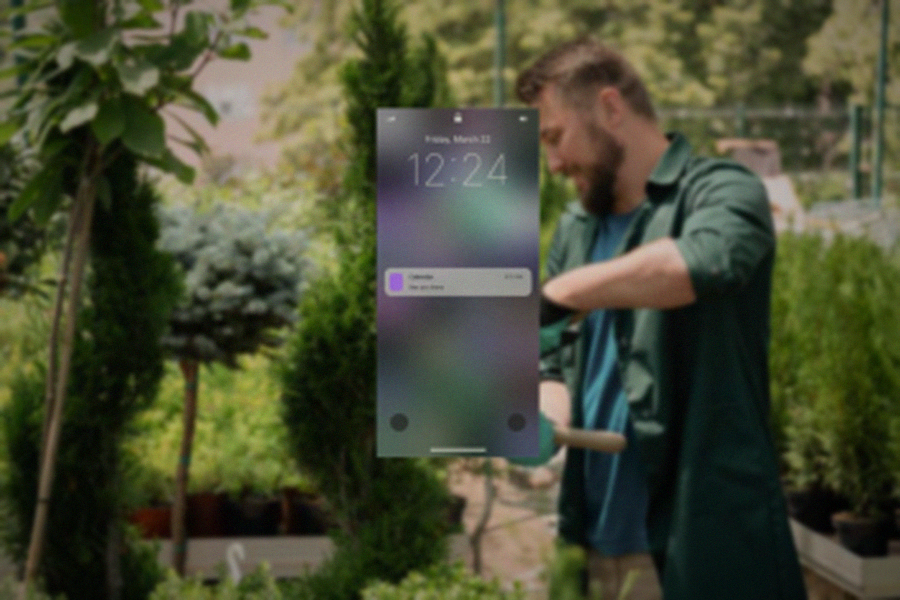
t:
12,24
